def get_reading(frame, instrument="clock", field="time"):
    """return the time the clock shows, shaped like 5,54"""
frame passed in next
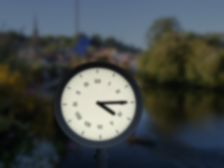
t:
4,15
